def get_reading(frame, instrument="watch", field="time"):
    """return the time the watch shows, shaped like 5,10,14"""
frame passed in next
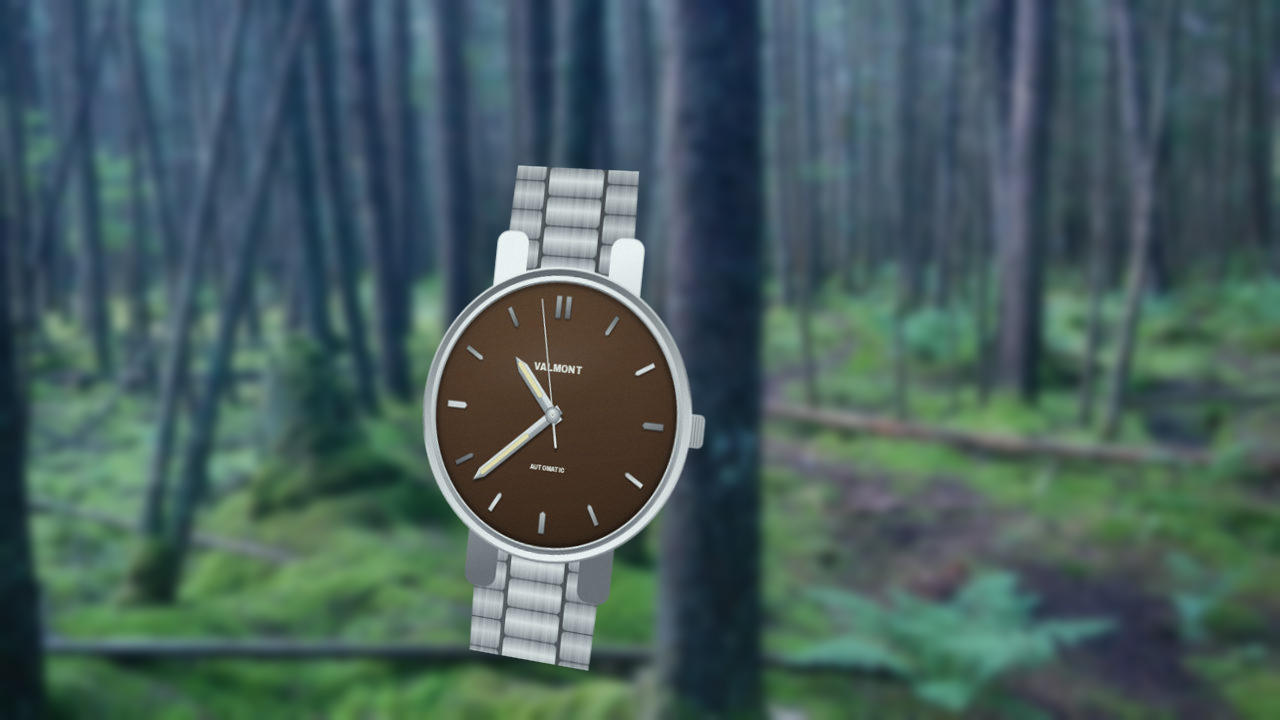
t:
10,37,58
